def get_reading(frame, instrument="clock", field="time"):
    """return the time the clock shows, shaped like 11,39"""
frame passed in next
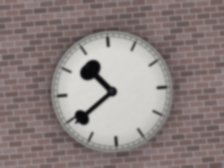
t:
10,39
